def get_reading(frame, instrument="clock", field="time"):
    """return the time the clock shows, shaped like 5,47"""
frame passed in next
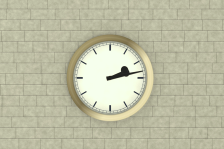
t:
2,13
